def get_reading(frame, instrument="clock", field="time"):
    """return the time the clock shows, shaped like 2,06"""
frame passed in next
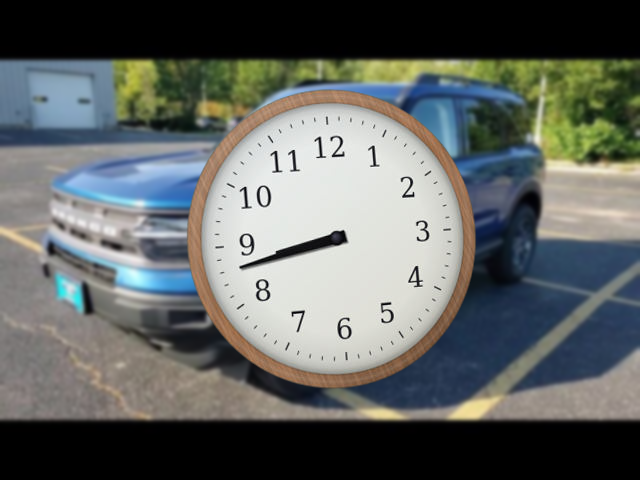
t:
8,43
